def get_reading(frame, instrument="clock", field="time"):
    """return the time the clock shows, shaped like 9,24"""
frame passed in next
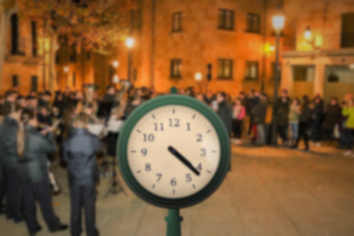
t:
4,22
